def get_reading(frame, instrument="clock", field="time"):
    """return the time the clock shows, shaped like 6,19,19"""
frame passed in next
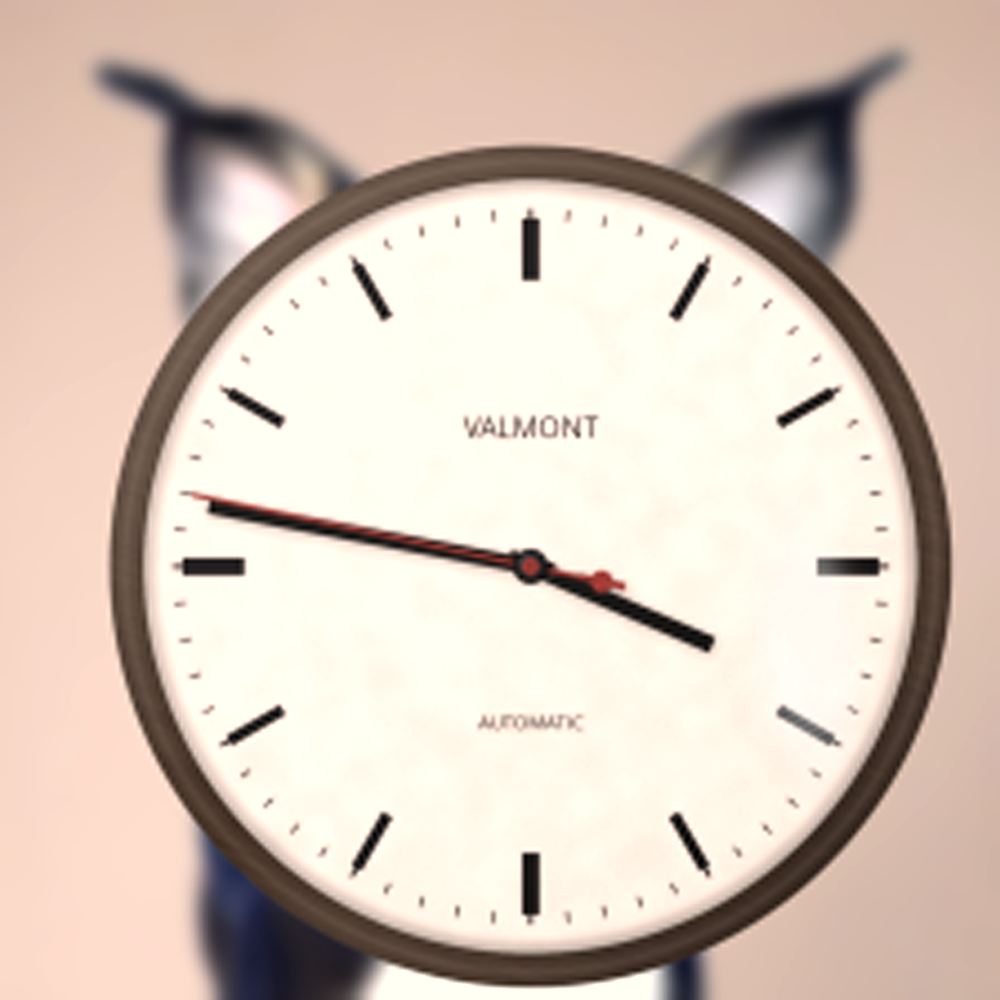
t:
3,46,47
